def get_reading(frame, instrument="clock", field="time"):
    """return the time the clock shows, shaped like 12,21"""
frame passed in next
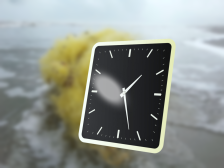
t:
1,27
